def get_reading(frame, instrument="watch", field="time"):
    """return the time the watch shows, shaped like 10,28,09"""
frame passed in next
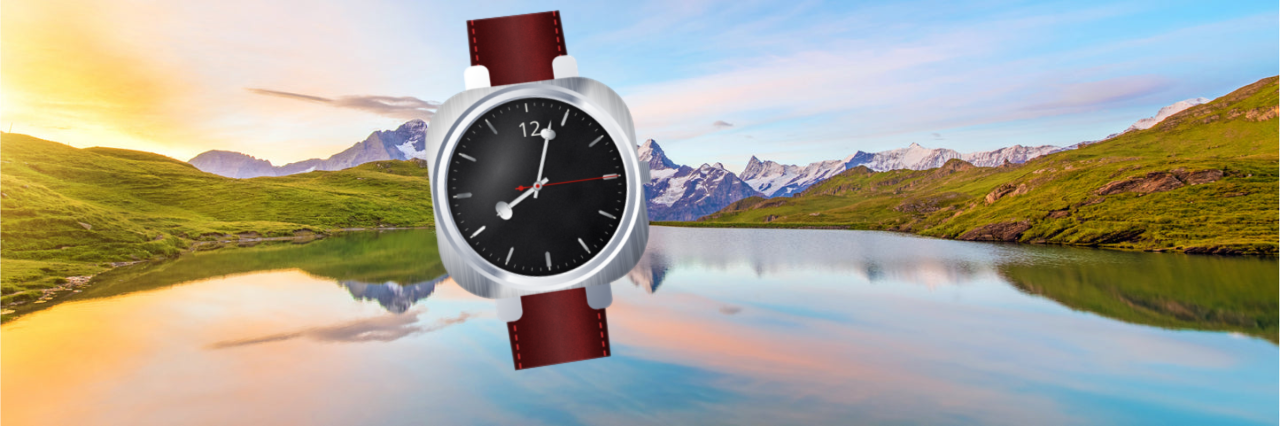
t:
8,03,15
